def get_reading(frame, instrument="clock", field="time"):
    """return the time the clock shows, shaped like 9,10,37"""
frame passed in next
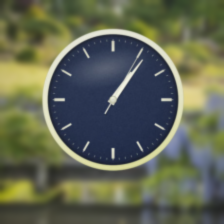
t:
1,06,05
